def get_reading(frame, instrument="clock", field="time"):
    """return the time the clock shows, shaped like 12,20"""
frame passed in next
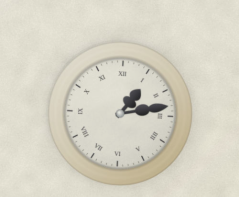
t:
1,13
